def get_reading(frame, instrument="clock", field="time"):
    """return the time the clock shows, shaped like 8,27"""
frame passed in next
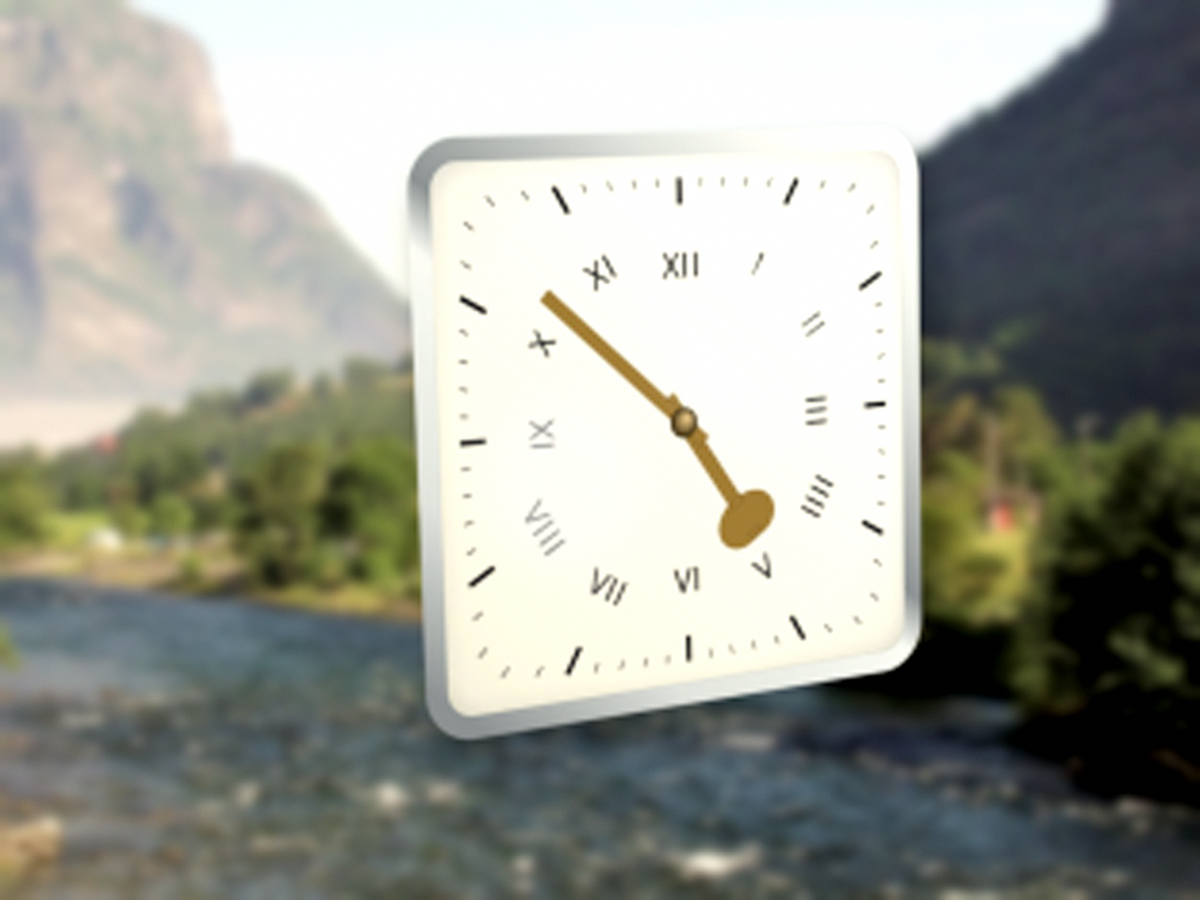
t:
4,52
